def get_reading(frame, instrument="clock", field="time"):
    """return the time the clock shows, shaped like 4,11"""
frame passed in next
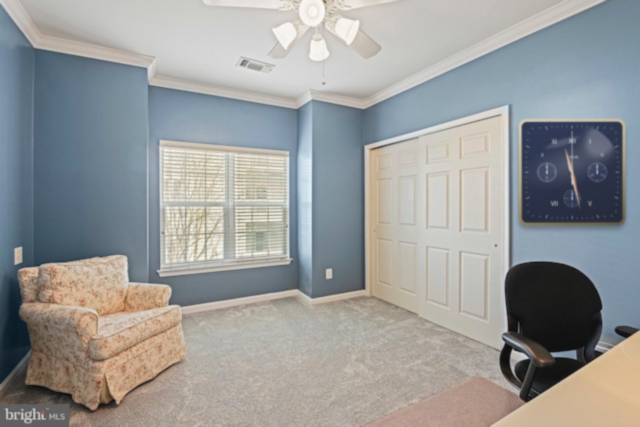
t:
11,28
